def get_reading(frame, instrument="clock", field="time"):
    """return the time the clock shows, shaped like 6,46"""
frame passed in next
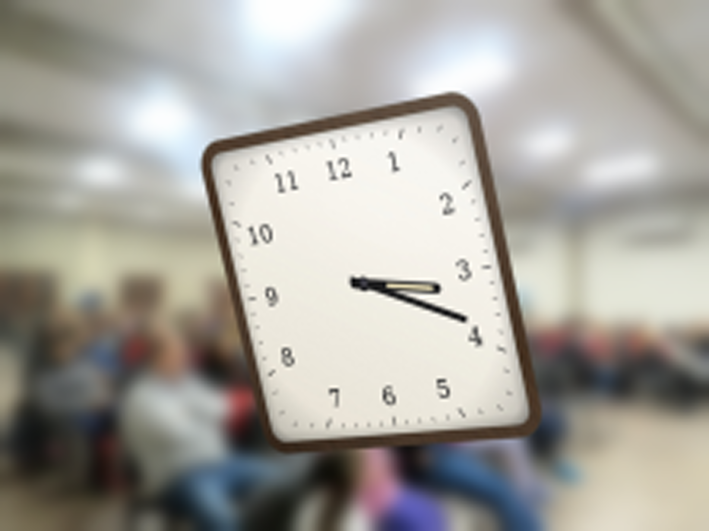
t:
3,19
